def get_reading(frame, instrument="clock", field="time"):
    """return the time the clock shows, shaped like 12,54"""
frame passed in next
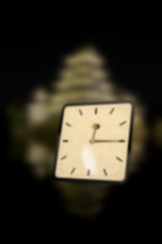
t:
12,15
